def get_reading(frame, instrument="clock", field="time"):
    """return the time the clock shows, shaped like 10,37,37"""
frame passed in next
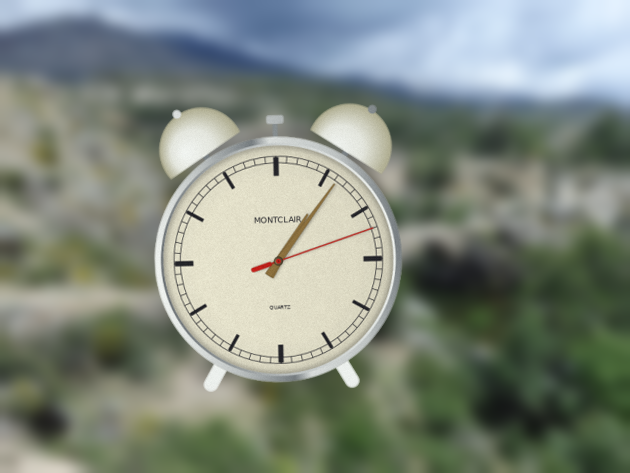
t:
1,06,12
